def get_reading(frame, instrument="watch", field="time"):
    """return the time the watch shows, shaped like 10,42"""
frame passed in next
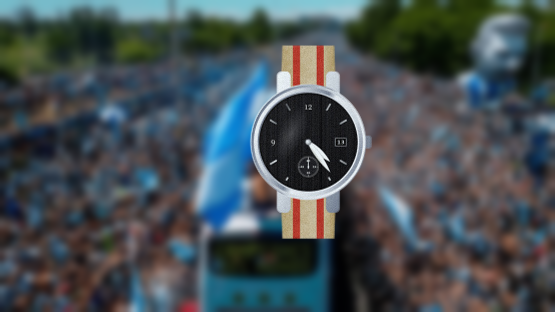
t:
4,24
